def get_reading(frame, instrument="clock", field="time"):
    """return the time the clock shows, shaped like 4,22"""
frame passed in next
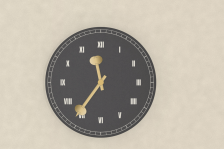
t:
11,36
